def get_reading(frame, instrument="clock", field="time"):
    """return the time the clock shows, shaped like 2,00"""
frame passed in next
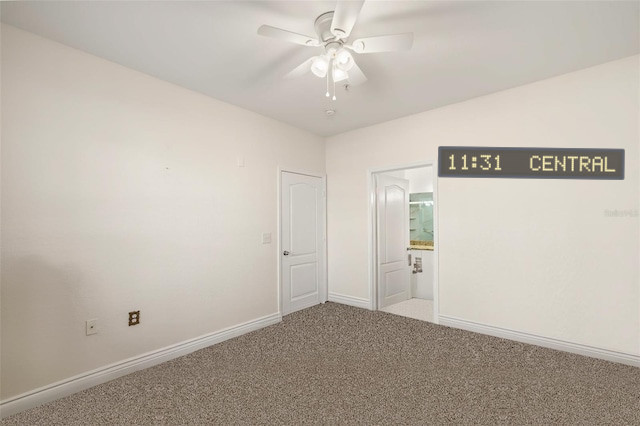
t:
11,31
